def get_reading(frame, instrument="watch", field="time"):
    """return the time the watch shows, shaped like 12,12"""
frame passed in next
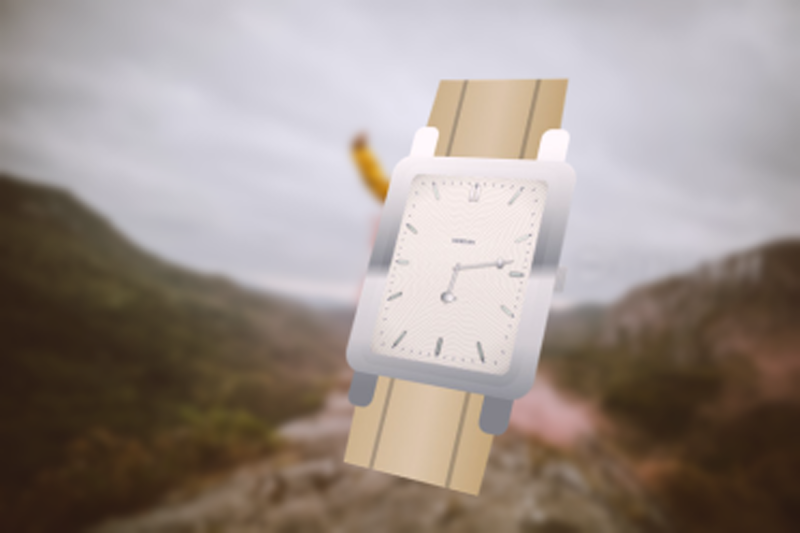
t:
6,13
